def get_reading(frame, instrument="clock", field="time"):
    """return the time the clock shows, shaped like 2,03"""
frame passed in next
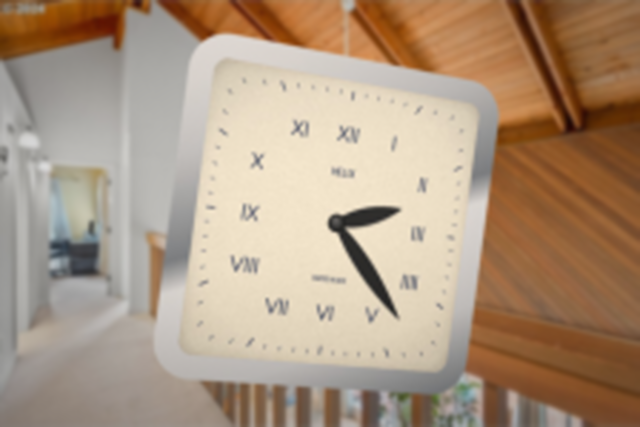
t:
2,23
